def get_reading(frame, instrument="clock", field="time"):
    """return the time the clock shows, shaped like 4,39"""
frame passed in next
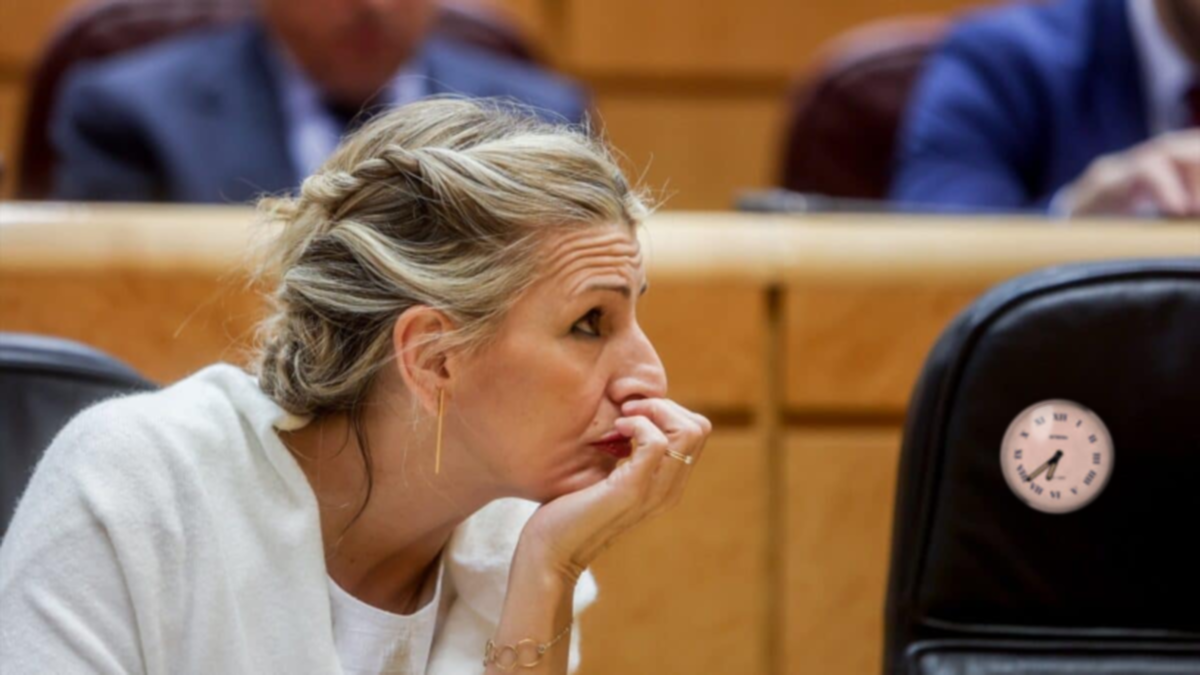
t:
6,38
